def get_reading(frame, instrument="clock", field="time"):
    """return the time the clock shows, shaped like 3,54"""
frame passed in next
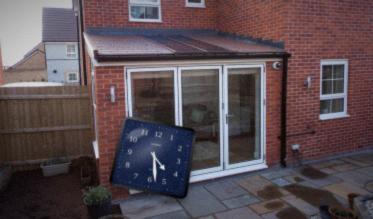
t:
4,28
